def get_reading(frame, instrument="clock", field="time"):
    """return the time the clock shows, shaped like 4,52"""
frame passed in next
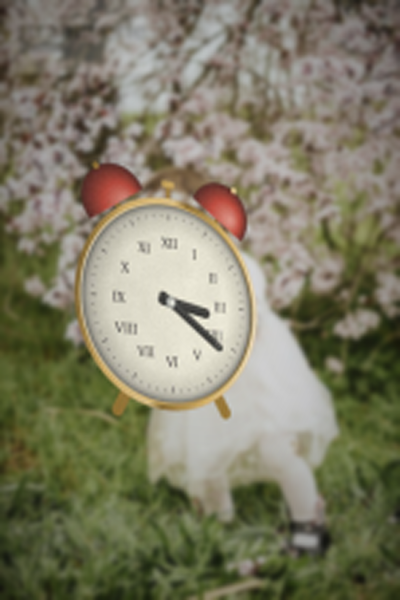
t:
3,21
